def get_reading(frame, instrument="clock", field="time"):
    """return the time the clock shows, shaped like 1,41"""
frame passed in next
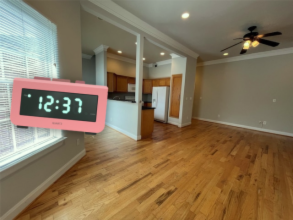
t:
12,37
